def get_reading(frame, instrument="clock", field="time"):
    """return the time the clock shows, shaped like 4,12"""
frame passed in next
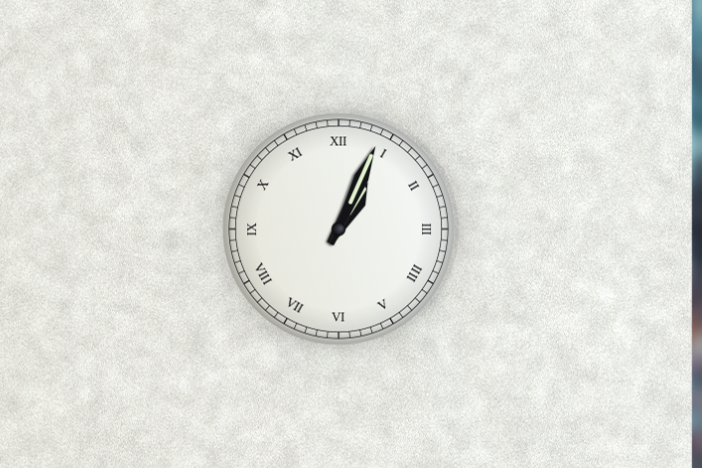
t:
1,04
